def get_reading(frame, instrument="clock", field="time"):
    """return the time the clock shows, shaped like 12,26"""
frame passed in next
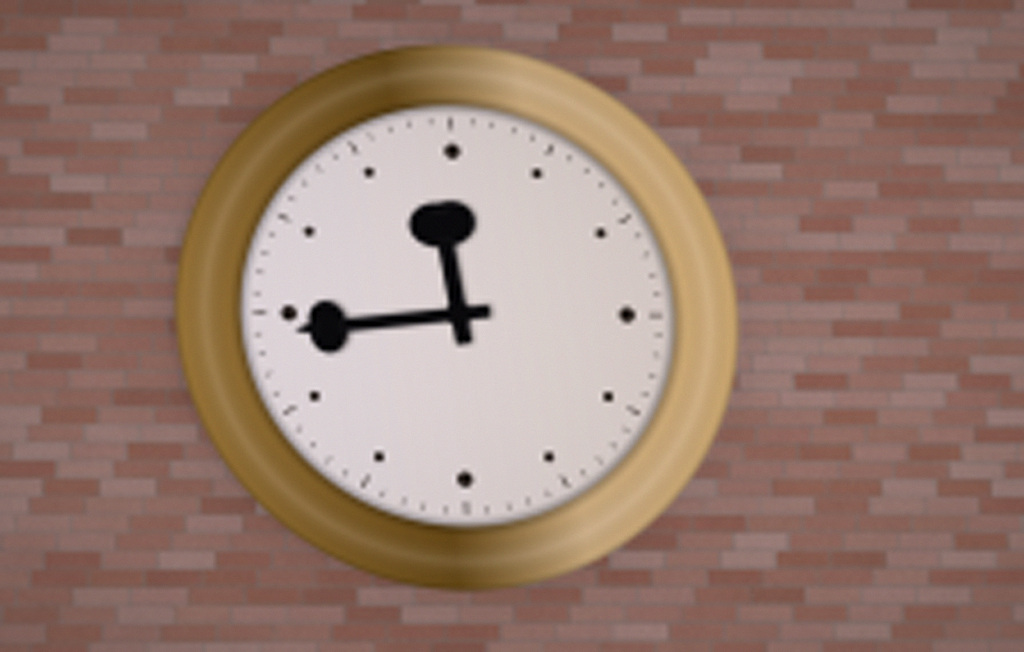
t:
11,44
